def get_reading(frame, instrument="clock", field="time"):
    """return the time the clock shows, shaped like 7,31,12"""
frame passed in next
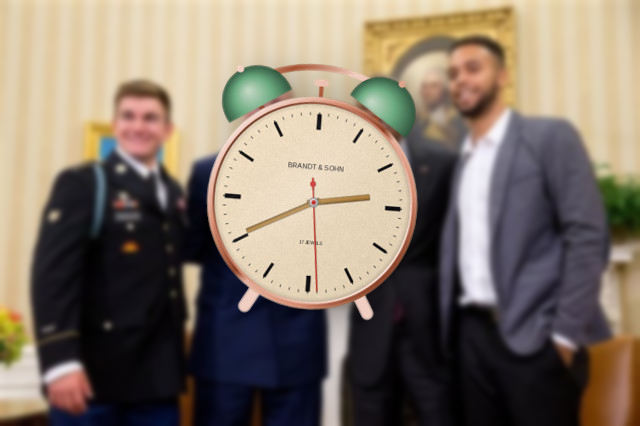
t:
2,40,29
